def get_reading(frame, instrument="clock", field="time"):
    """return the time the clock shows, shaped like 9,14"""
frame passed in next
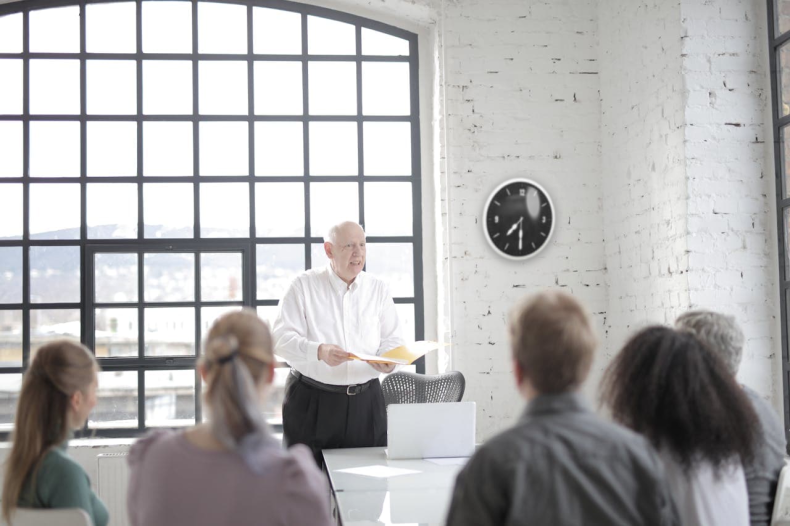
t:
7,30
